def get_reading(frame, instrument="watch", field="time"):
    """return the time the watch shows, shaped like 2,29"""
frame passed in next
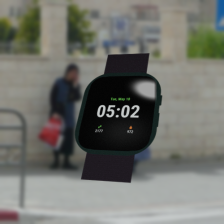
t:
5,02
